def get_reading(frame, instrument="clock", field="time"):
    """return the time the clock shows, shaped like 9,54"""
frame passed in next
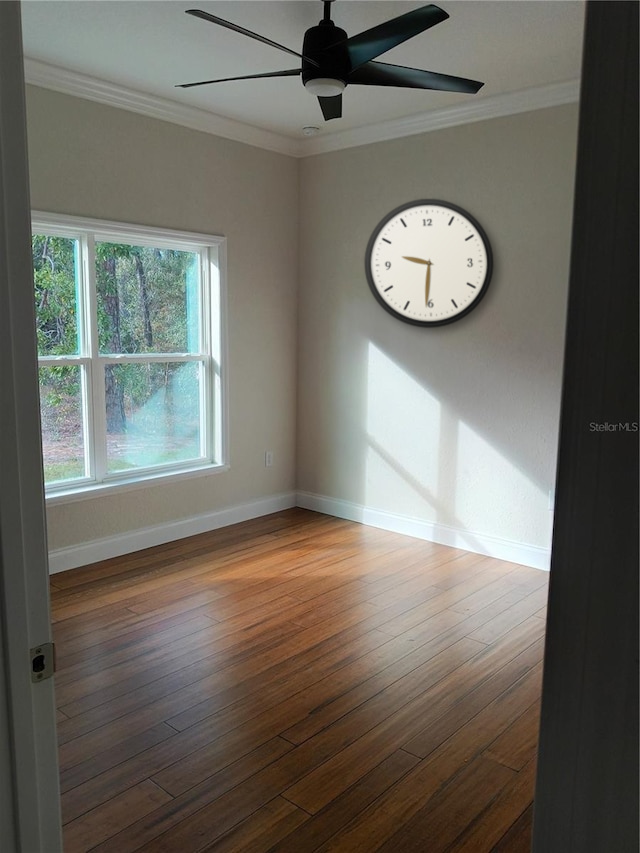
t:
9,31
